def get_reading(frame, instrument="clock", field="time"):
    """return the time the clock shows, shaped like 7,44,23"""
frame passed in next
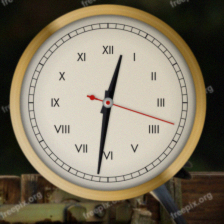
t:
12,31,18
